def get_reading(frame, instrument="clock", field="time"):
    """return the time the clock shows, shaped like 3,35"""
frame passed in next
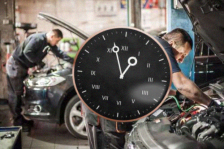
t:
12,57
